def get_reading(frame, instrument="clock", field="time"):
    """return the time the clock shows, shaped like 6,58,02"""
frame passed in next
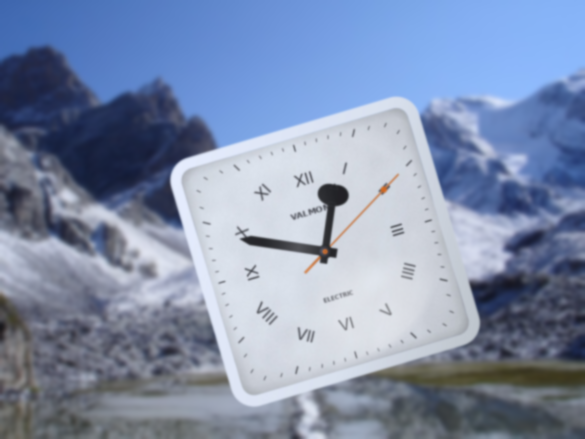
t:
12,49,10
